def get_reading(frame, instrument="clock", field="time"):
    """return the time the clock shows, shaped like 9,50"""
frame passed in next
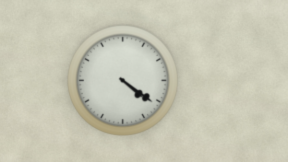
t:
4,21
